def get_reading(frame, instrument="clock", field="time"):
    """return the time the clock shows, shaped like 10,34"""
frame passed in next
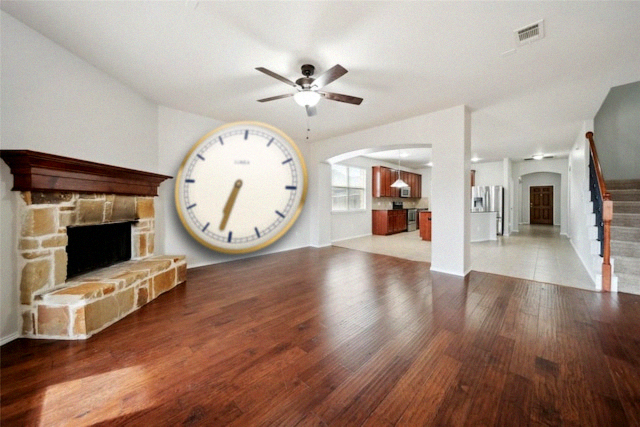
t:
6,32
